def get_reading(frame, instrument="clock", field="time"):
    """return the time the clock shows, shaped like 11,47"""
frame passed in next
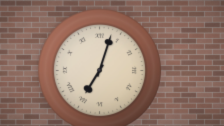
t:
7,03
